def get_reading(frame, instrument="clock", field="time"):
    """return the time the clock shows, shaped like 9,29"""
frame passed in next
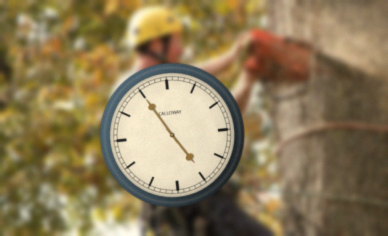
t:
4,55
